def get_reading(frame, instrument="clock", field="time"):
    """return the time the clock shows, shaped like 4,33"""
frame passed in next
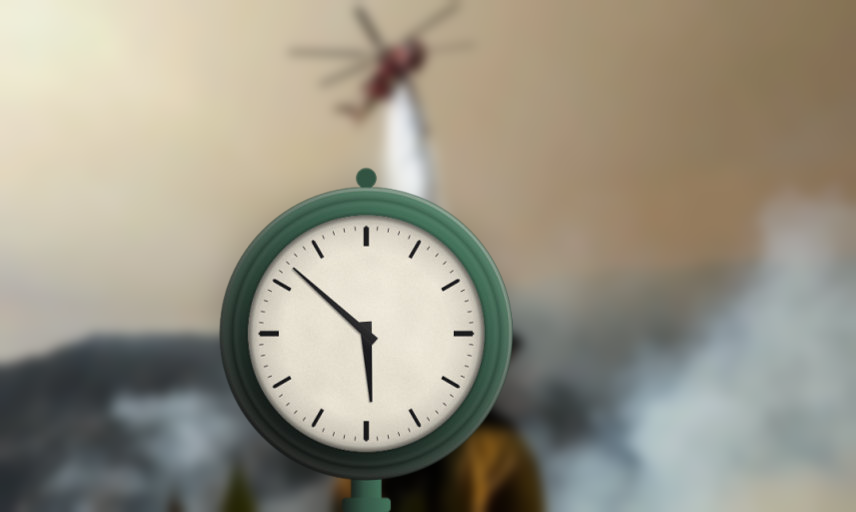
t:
5,52
